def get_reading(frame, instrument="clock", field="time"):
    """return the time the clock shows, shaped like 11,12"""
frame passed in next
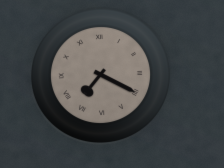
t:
7,20
